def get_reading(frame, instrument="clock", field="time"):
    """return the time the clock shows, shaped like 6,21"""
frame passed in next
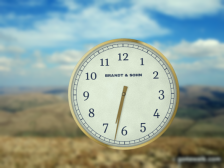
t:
6,32
